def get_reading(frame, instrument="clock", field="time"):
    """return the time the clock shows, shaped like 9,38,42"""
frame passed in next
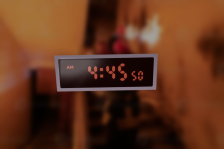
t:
4,45,50
